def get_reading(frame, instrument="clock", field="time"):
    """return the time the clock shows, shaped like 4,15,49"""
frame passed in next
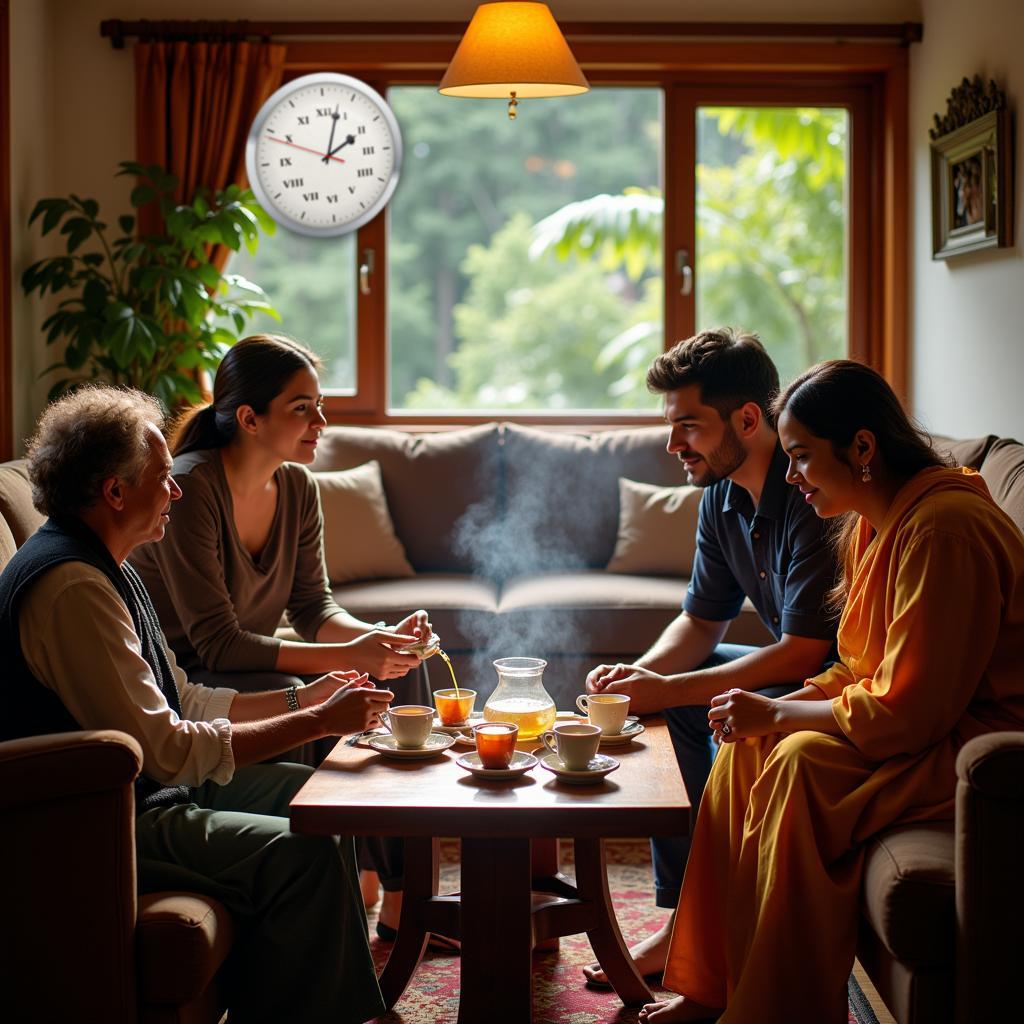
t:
2,02,49
